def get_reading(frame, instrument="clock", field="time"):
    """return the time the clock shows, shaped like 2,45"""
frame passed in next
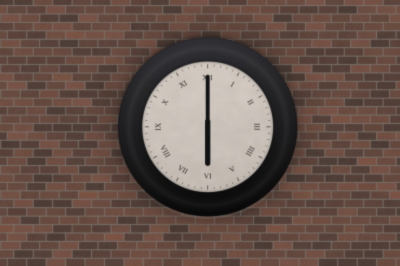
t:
6,00
